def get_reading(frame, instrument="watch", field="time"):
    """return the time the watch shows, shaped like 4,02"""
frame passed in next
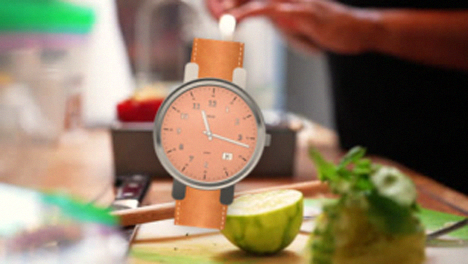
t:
11,17
